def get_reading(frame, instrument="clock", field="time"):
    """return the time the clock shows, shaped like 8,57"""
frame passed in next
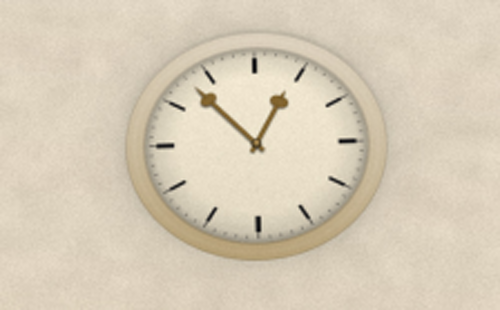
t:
12,53
